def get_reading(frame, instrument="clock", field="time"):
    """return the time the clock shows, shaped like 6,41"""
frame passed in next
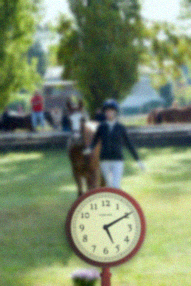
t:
5,10
